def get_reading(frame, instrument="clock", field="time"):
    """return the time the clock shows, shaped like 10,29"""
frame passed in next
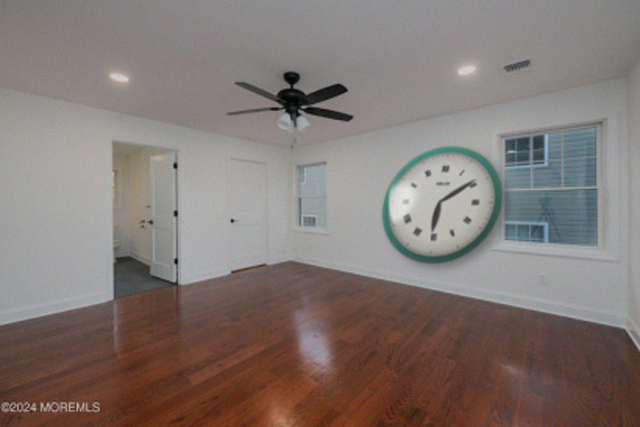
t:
6,09
